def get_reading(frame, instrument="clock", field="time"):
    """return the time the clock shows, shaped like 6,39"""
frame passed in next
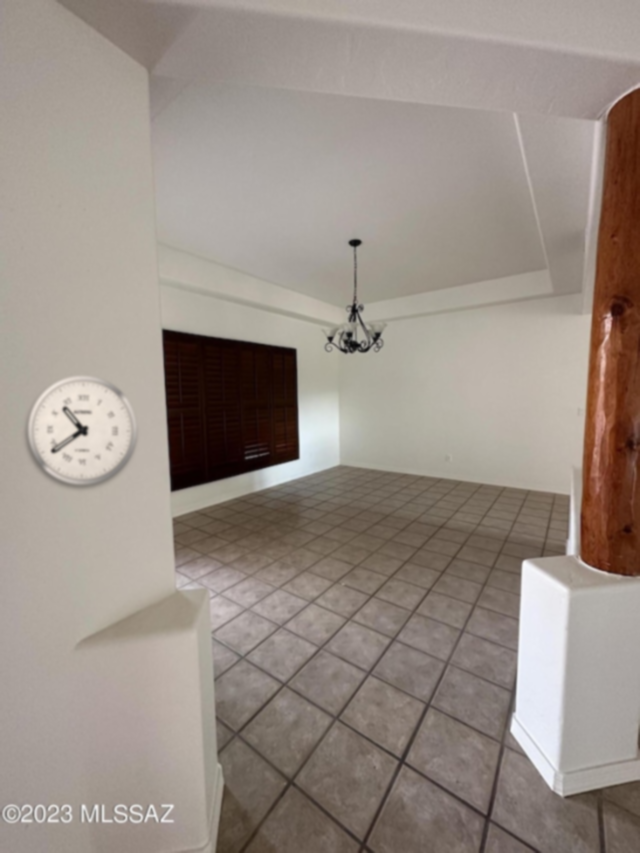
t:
10,39
